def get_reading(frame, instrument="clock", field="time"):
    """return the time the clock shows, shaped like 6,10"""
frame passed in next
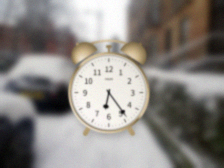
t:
6,24
